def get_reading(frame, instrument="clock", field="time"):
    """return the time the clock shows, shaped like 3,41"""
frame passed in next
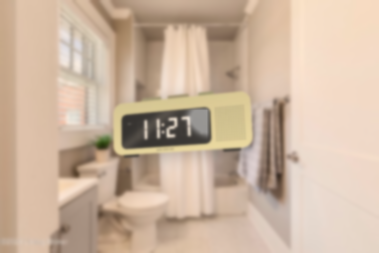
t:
11,27
